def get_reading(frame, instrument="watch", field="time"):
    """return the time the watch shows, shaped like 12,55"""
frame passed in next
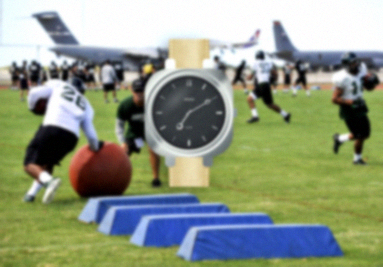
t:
7,10
